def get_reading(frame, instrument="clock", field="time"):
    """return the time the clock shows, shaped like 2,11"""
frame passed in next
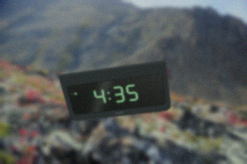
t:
4,35
